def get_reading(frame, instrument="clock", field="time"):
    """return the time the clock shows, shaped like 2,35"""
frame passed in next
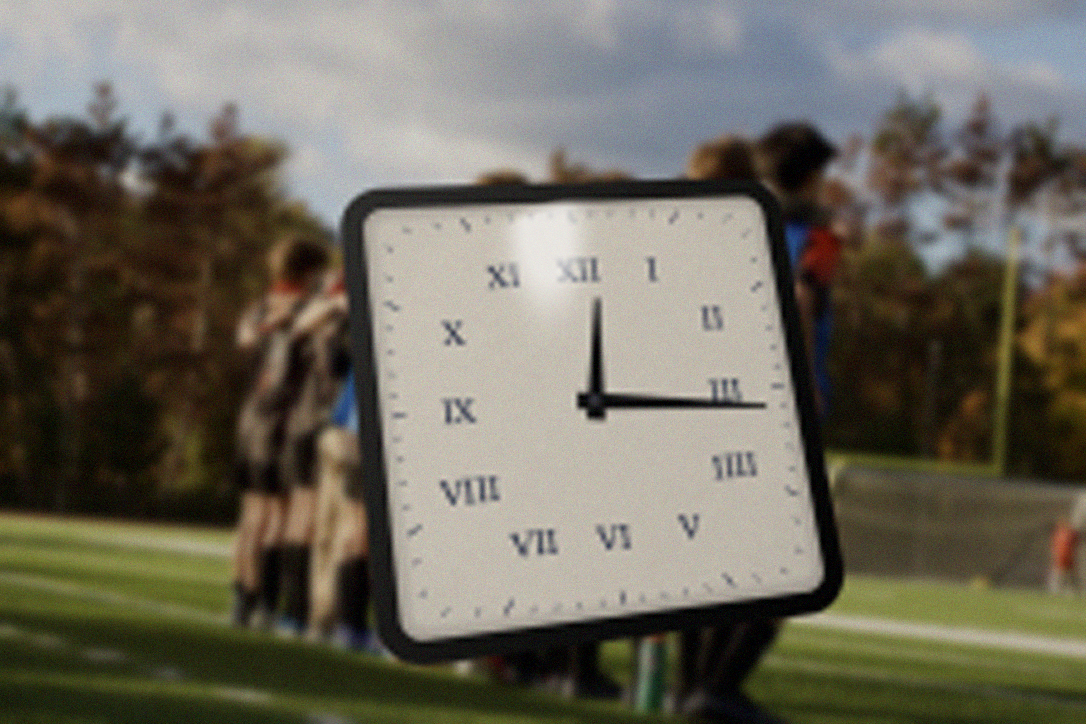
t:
12,16
